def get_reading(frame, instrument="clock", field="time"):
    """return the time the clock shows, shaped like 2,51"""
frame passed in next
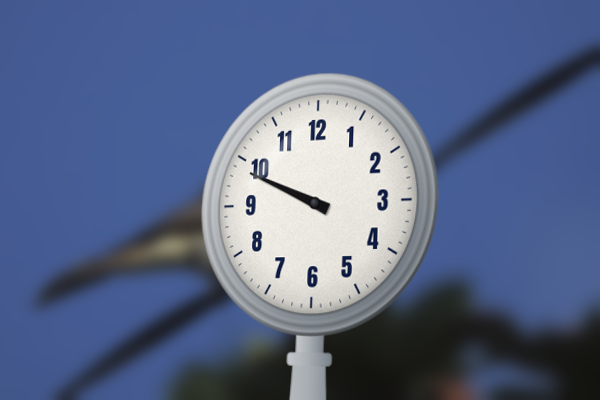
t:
9,49
